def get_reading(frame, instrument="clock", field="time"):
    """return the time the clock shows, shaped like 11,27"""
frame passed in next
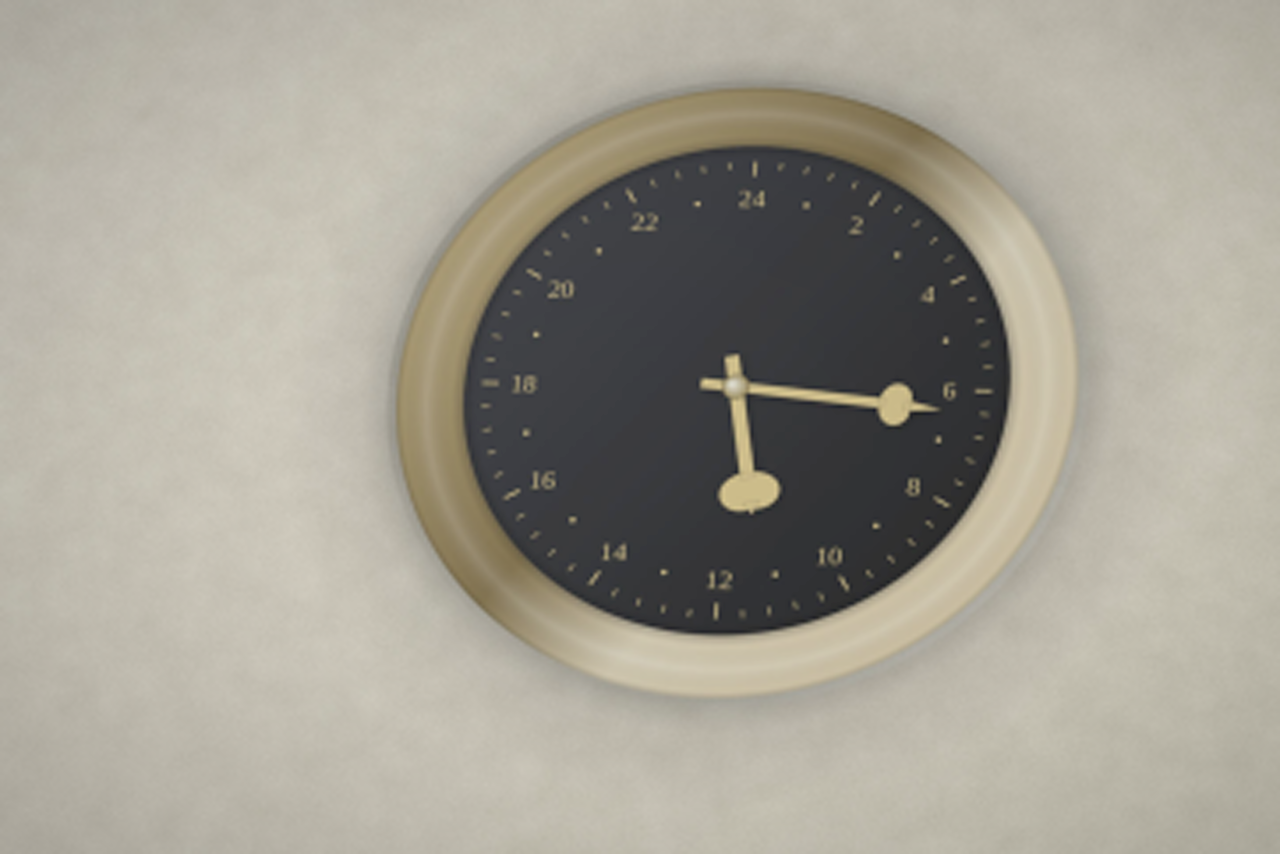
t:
11,16
